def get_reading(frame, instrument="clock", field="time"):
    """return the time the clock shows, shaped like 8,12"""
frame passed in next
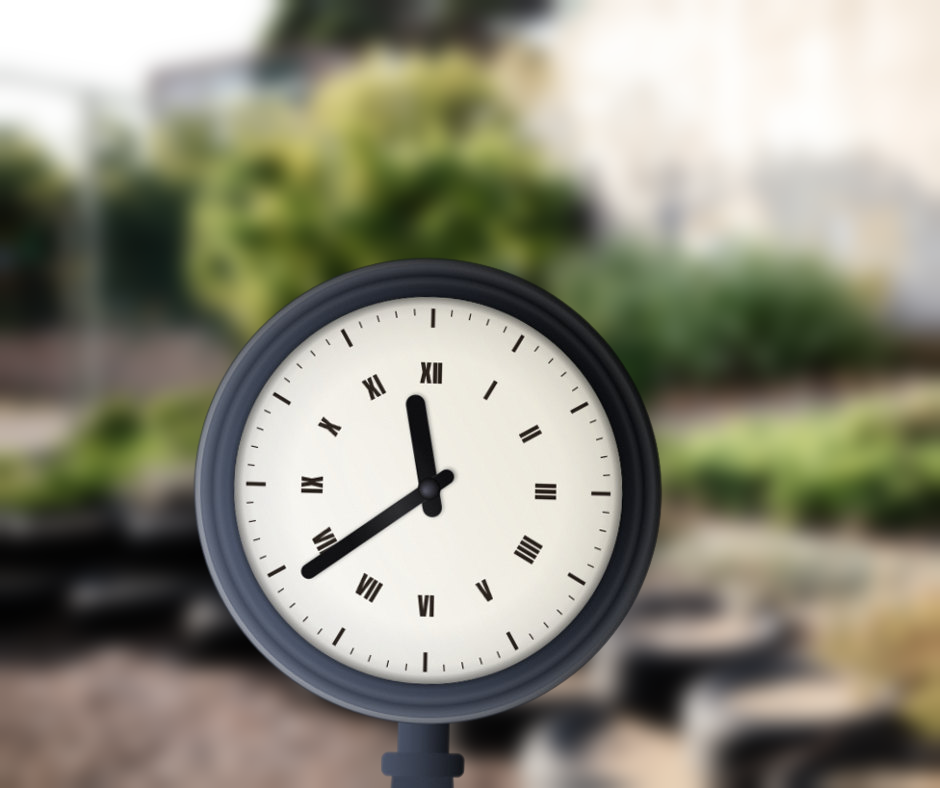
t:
11,39
